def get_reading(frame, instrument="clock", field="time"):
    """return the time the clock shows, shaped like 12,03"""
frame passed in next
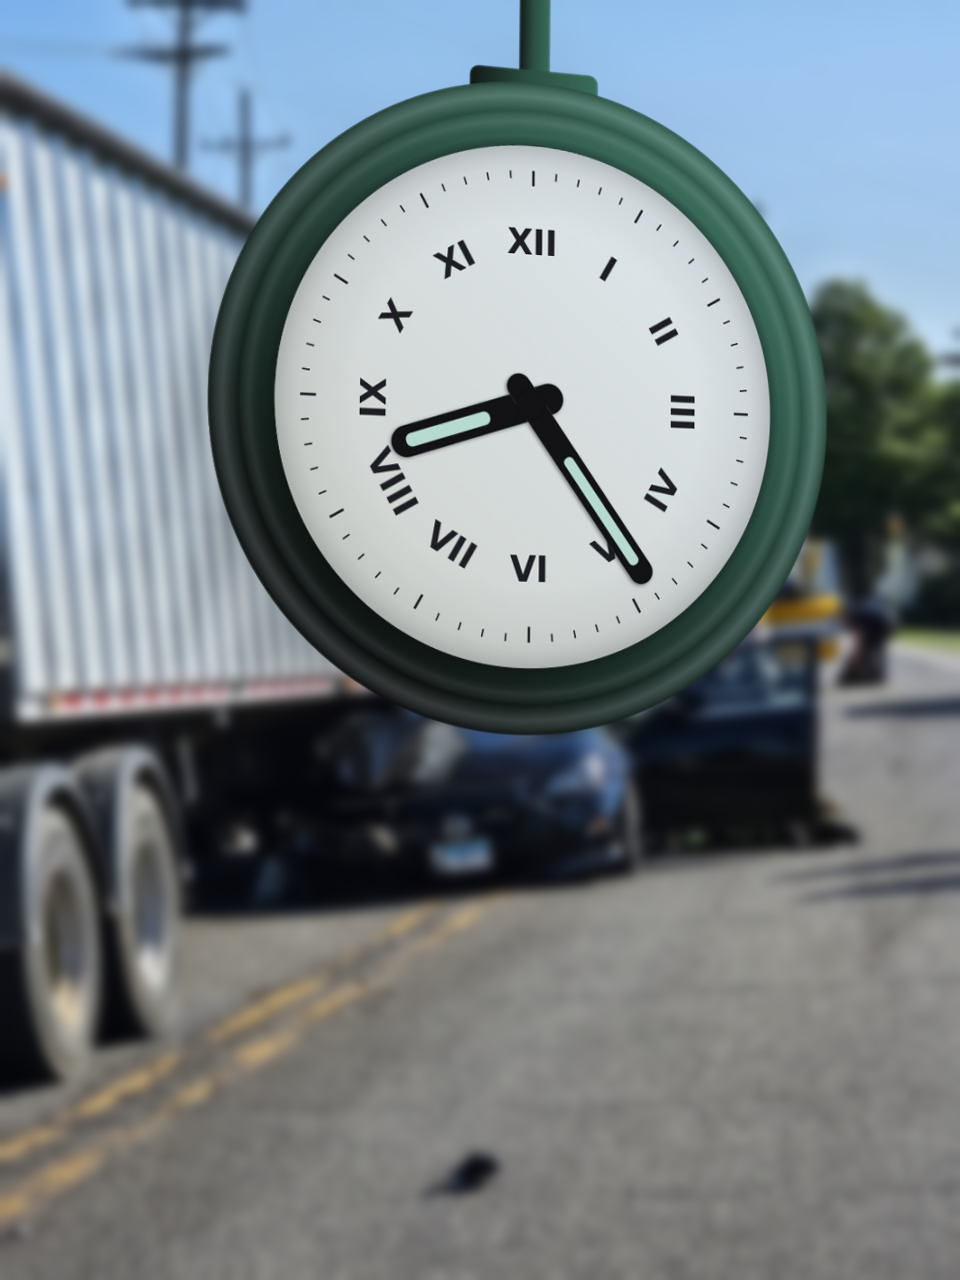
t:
8,24
